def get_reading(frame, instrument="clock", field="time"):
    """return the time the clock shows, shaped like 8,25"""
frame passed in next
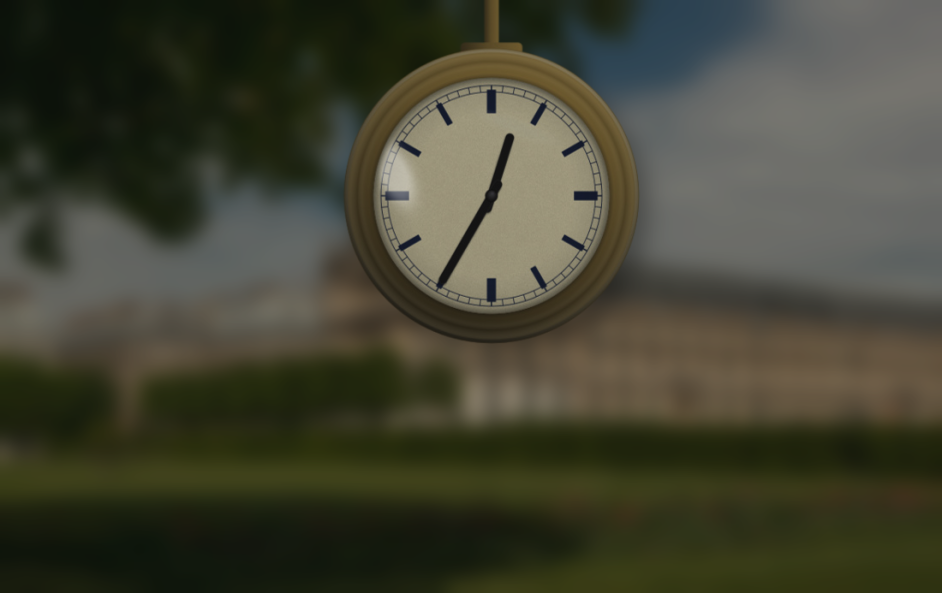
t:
12,35
